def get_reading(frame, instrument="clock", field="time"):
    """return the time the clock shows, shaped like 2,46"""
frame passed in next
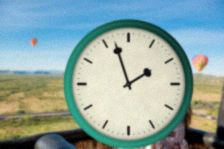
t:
1,57
